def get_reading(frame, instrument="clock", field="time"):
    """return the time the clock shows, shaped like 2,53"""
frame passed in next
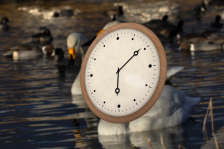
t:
6,09
